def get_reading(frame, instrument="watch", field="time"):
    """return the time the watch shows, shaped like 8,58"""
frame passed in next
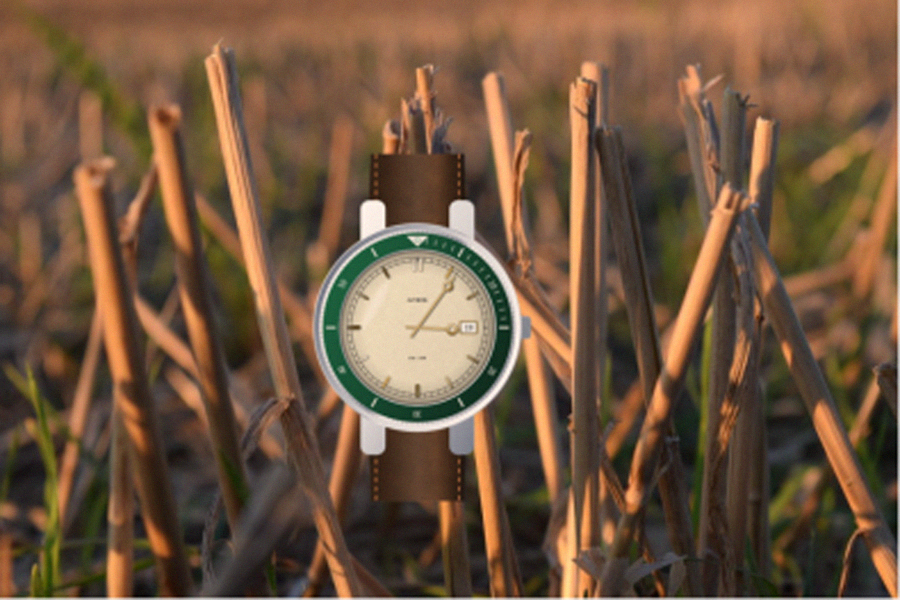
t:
3,06
